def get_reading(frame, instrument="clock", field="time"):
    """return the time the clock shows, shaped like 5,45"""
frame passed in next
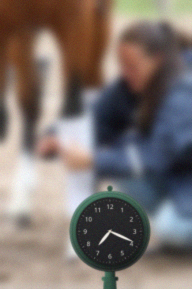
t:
7,19
